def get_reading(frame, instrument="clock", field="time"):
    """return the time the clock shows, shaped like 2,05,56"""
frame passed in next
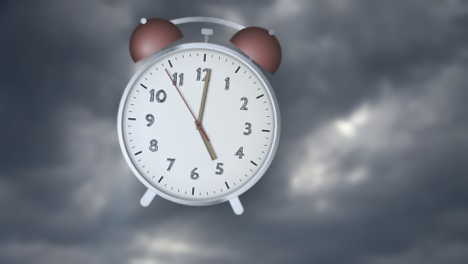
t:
5,00,54
